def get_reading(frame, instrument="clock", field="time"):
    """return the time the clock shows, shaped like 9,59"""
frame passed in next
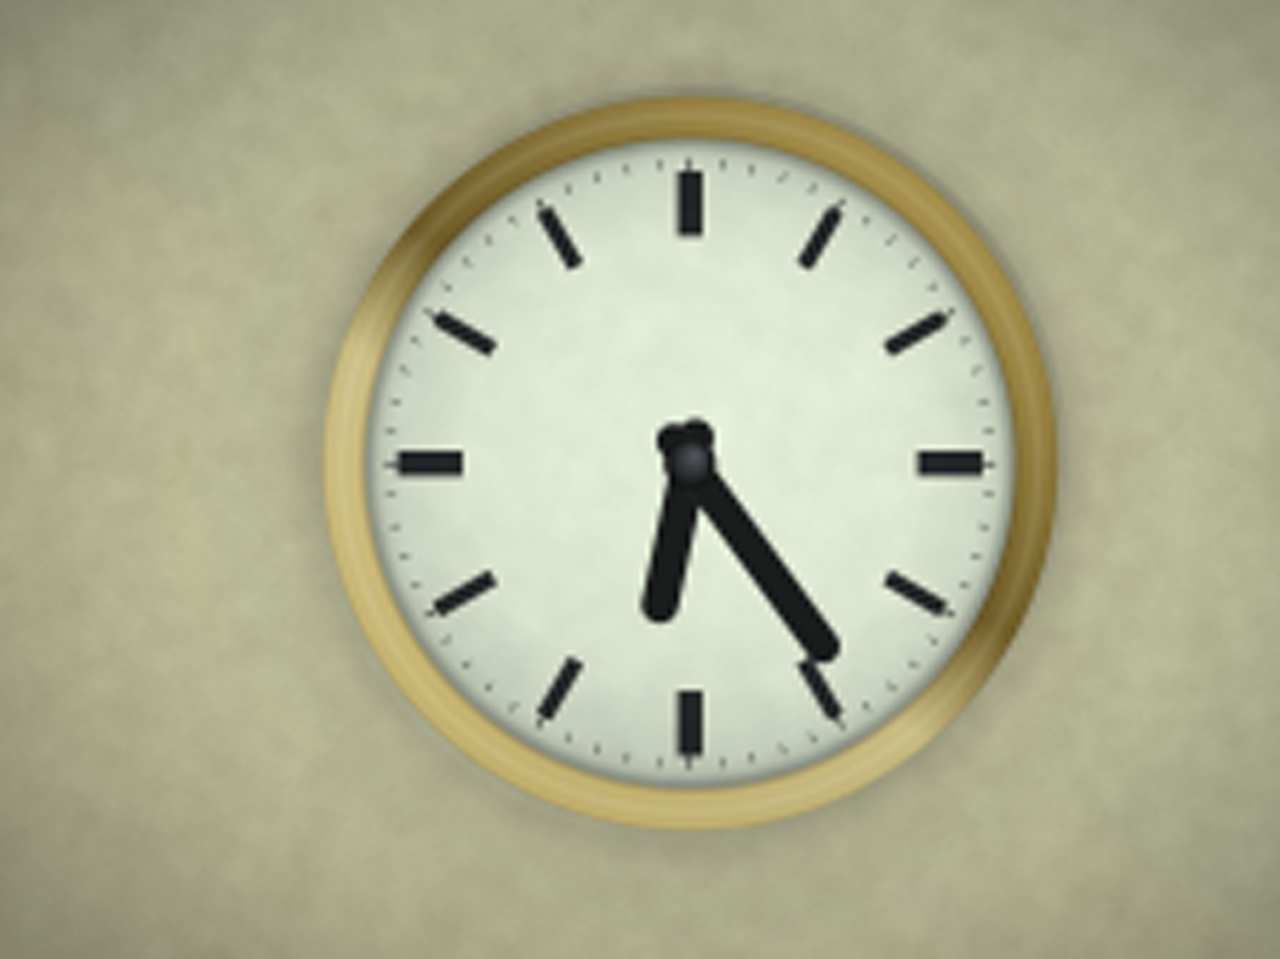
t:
6,24
